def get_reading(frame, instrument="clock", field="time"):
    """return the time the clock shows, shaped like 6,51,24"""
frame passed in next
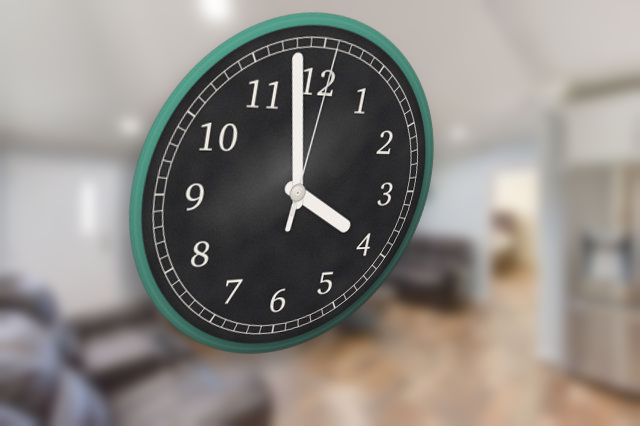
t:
3,58,01
